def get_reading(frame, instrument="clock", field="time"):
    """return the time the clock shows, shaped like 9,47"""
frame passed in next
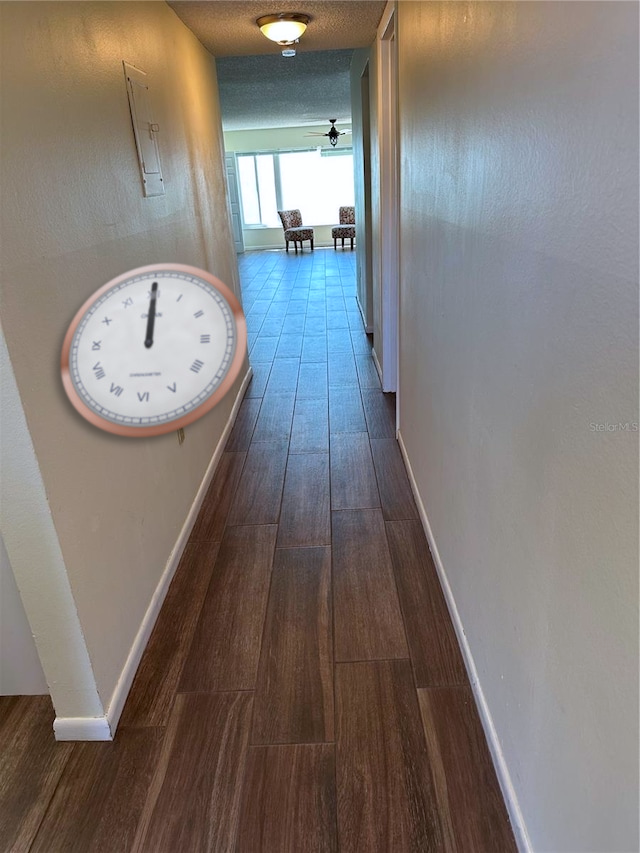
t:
12,00
